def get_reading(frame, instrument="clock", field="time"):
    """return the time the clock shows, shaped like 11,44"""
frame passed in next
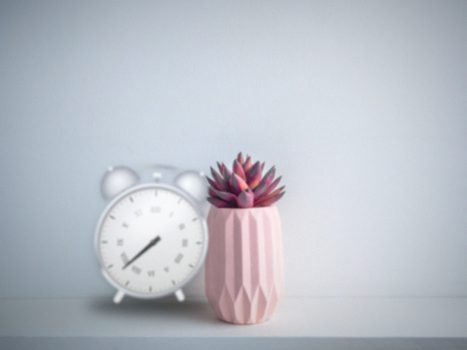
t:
7,38
